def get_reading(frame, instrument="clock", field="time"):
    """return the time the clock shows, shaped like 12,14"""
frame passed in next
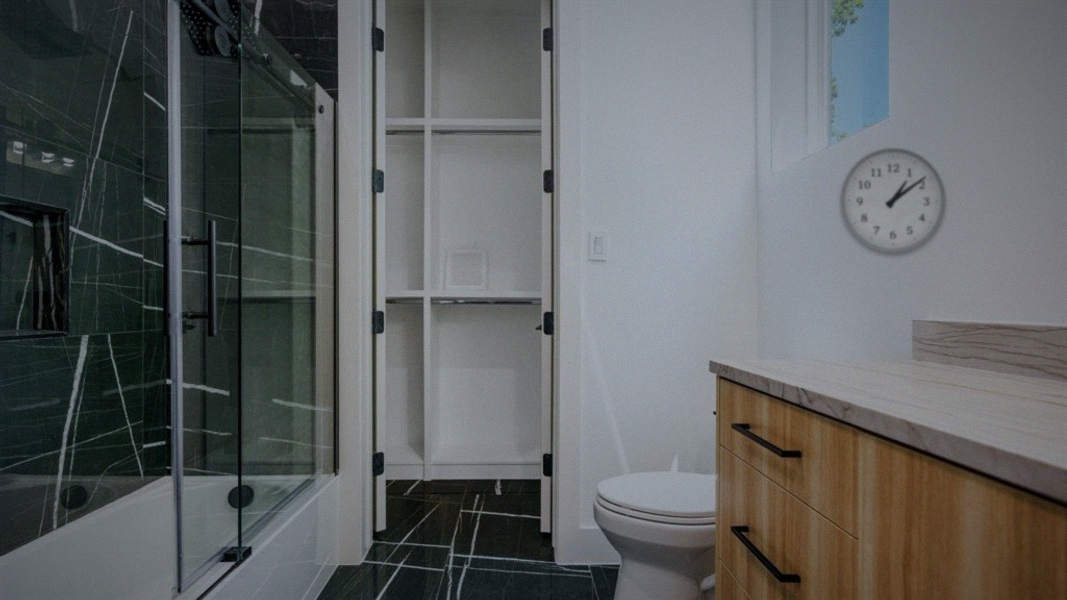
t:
1,09
